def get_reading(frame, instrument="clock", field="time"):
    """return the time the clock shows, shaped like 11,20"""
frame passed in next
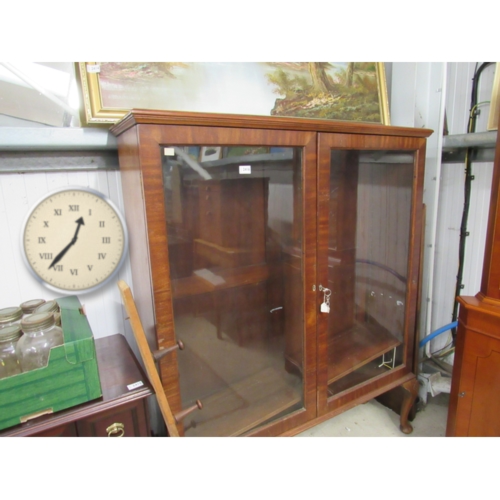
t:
12,37
